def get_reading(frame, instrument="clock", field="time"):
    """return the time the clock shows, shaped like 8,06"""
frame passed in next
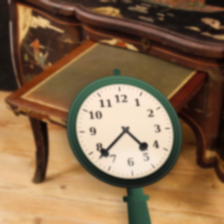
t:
4,38
